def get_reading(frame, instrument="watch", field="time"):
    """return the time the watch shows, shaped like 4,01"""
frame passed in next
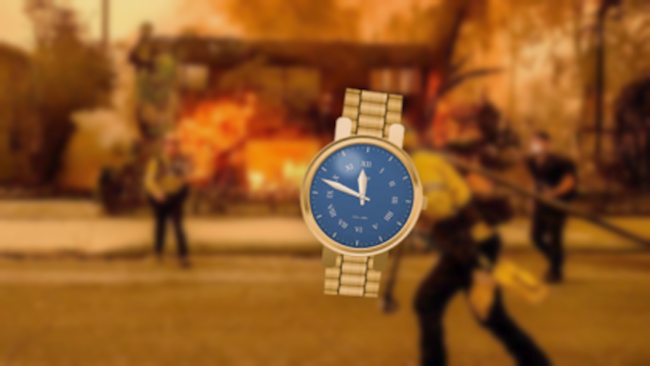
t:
11,48
